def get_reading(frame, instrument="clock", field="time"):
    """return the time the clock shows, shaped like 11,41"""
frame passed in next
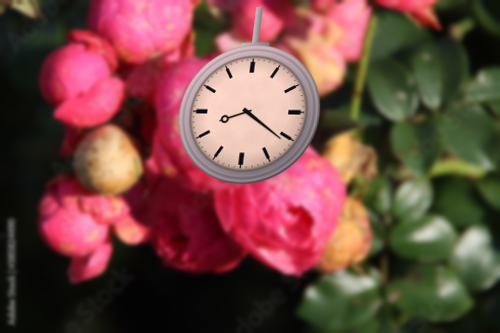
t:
8,21
